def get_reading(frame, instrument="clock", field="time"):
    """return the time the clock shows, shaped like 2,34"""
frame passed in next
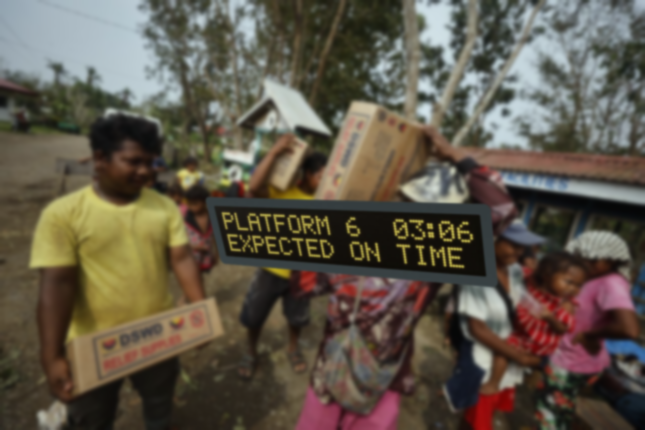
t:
3,06
